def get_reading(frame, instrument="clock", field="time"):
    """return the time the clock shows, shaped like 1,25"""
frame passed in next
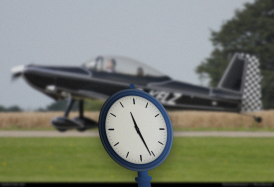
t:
11,26
